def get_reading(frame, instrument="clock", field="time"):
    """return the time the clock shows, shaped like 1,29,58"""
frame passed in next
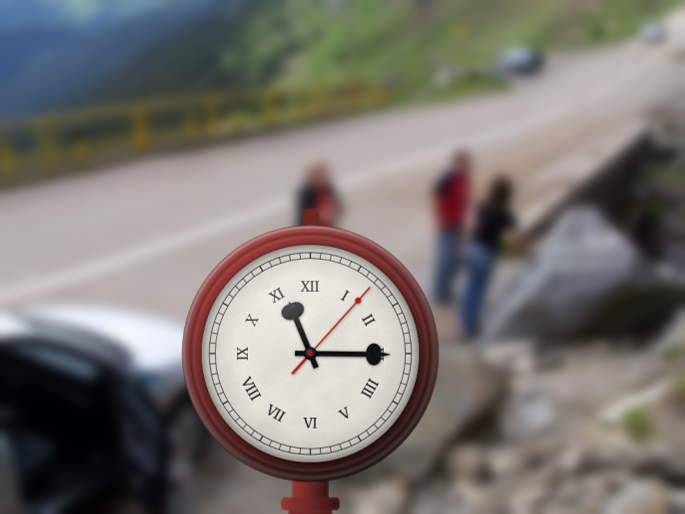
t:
11,15,07
